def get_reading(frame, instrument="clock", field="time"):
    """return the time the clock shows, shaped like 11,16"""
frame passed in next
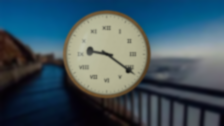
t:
9,21
